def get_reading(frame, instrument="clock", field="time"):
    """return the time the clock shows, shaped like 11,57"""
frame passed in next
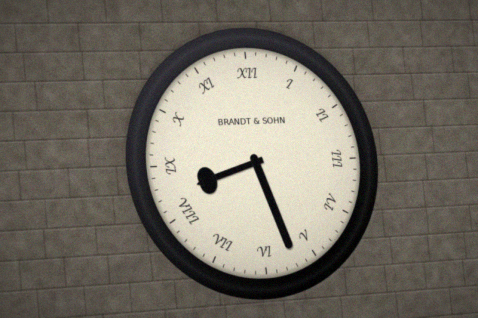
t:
8,27
